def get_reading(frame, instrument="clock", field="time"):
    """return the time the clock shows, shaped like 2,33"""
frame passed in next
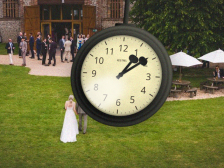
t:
1,09
